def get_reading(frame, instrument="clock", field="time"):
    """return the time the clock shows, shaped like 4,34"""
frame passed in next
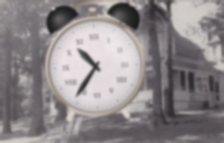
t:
10,36
